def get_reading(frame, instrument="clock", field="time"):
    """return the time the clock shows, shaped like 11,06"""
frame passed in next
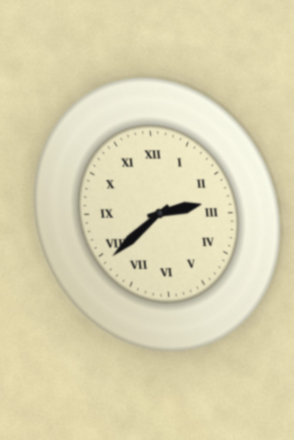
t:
2,39
